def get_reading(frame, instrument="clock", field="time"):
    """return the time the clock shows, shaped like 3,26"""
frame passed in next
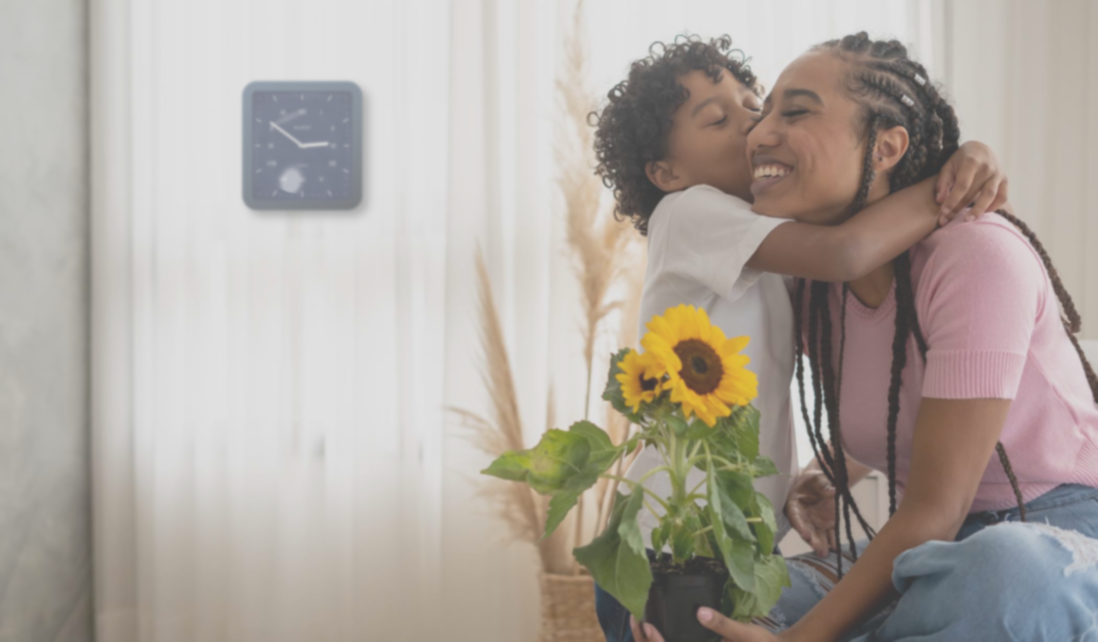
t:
2,51
